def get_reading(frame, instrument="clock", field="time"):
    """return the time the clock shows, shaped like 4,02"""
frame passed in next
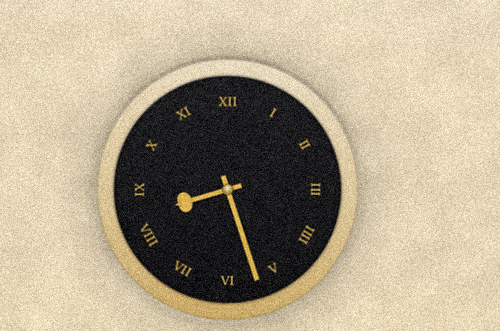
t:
8,27
